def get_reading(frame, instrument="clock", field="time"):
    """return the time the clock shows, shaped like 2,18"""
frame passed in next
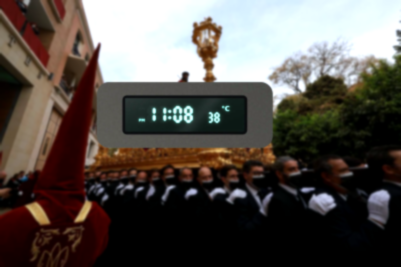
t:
11,08
